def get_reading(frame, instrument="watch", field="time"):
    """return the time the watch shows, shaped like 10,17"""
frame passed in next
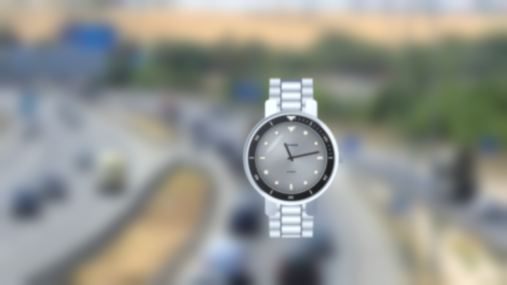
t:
11,13
